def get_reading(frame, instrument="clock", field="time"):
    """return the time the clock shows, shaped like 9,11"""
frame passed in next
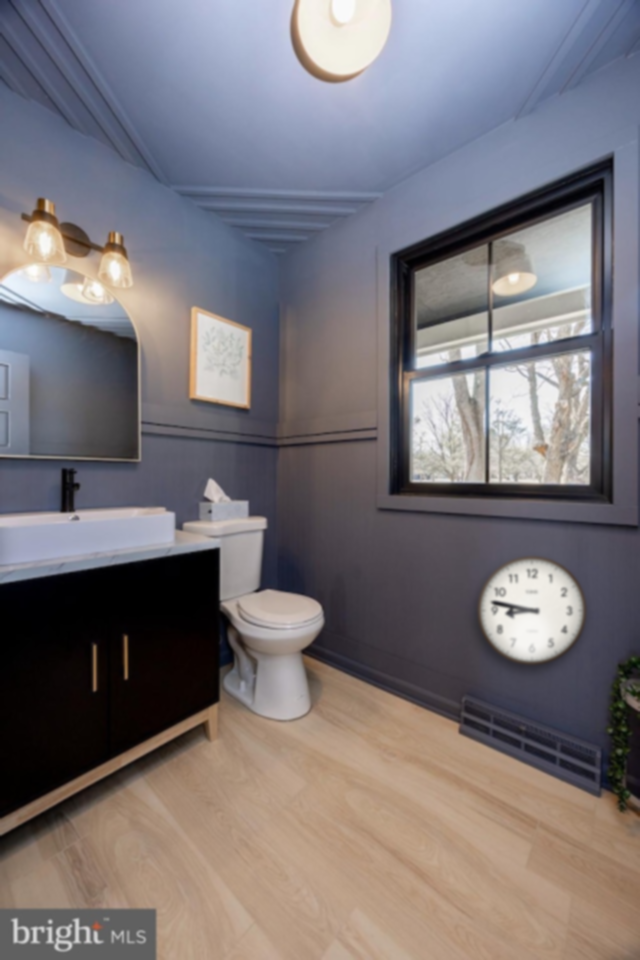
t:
8,47
